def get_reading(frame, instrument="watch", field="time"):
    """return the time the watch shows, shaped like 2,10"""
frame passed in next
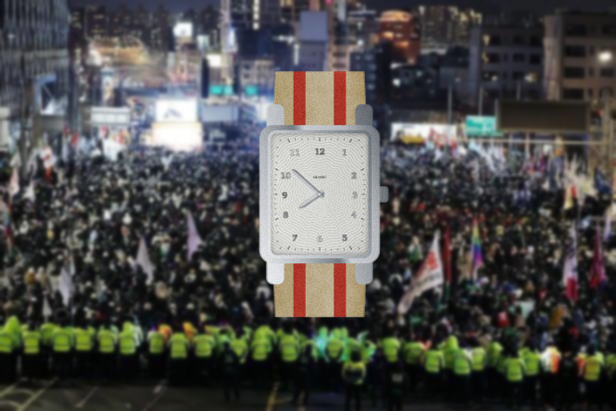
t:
7,52
